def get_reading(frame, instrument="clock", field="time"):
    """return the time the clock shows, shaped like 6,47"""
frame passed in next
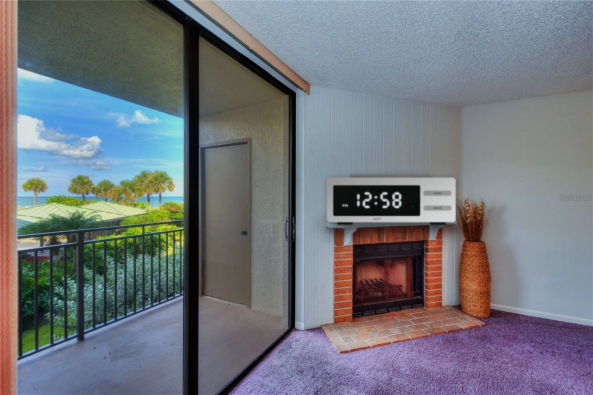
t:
12,58
